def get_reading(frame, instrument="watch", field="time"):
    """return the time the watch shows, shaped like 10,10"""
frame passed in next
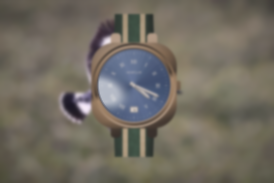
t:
4,19
